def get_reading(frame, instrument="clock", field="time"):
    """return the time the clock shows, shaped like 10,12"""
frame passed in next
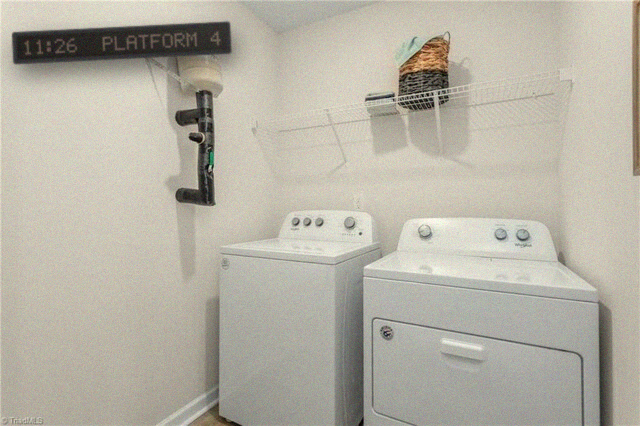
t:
11,26
